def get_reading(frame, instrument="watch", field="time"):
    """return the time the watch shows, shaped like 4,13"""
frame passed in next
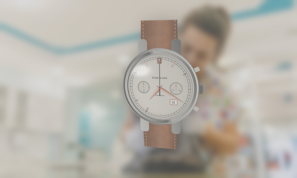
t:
7,20
